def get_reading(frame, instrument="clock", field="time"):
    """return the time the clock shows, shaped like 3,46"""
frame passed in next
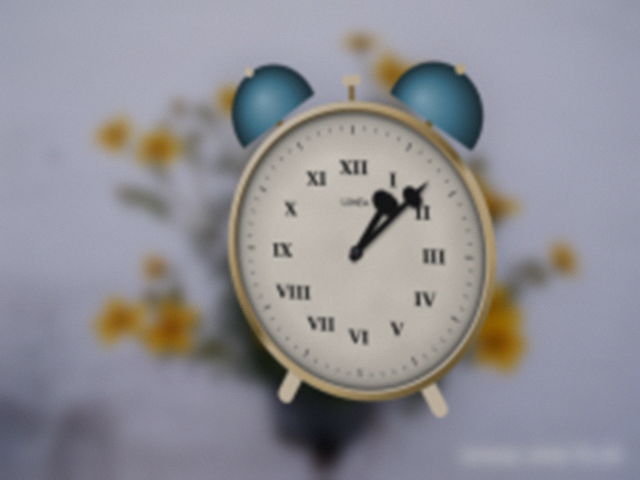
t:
1,08
